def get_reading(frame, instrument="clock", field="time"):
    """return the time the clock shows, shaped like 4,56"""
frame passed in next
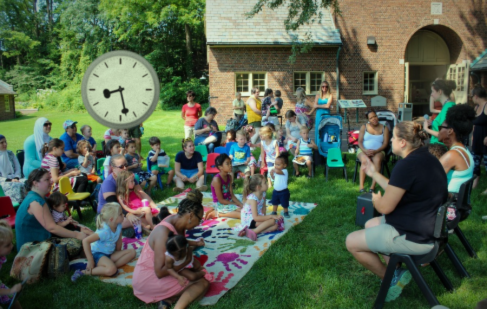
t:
8,28
